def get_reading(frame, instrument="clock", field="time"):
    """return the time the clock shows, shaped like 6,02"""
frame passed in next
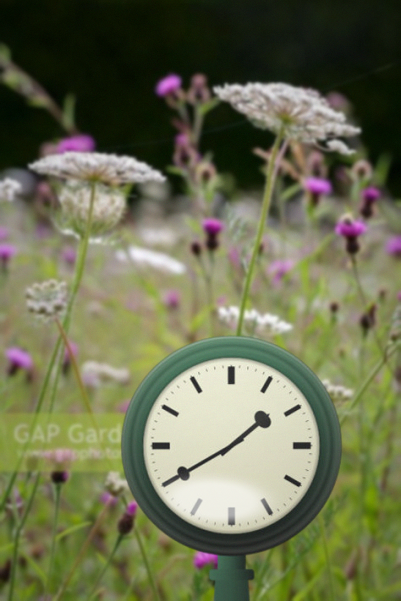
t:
1,40
